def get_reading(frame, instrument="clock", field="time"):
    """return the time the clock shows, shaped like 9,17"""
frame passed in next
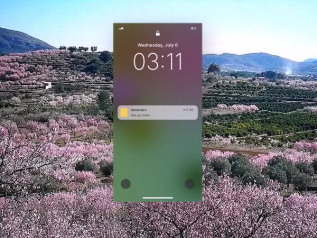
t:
3,11
